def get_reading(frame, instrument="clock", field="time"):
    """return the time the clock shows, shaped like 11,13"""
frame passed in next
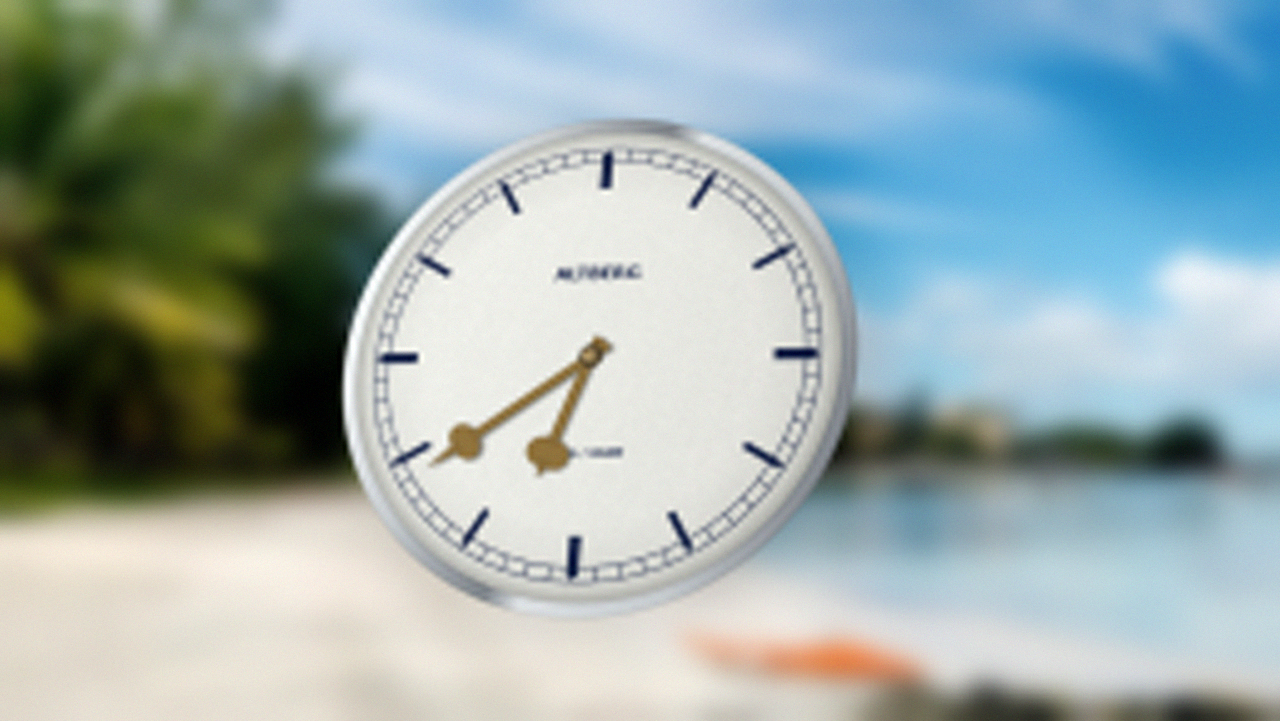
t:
6,39
